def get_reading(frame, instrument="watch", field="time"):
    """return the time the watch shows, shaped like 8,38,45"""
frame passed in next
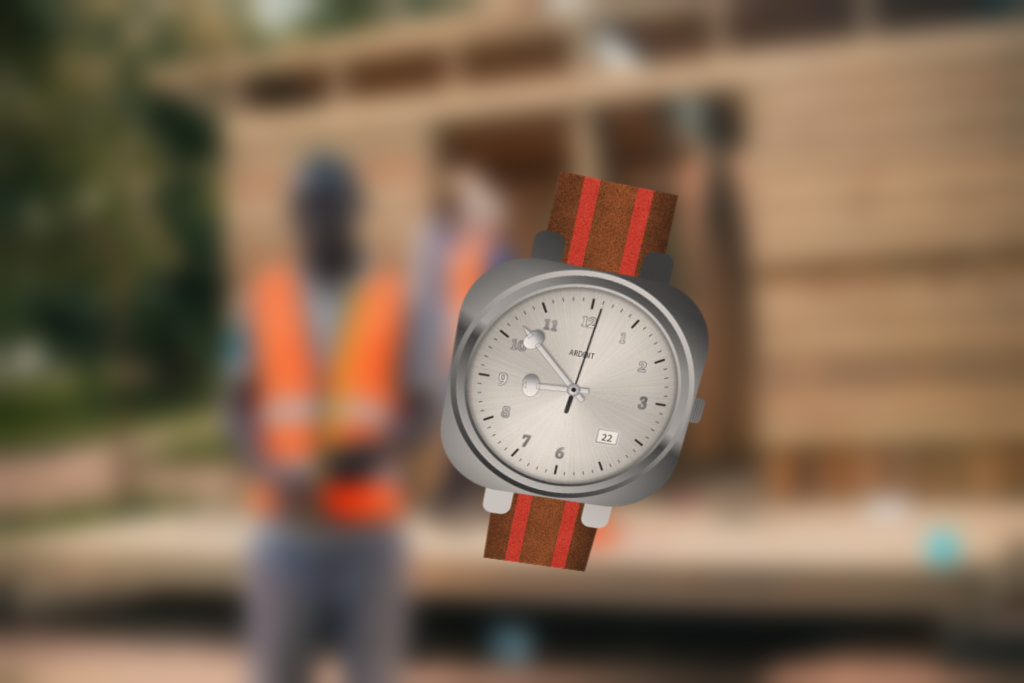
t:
8,52,01
